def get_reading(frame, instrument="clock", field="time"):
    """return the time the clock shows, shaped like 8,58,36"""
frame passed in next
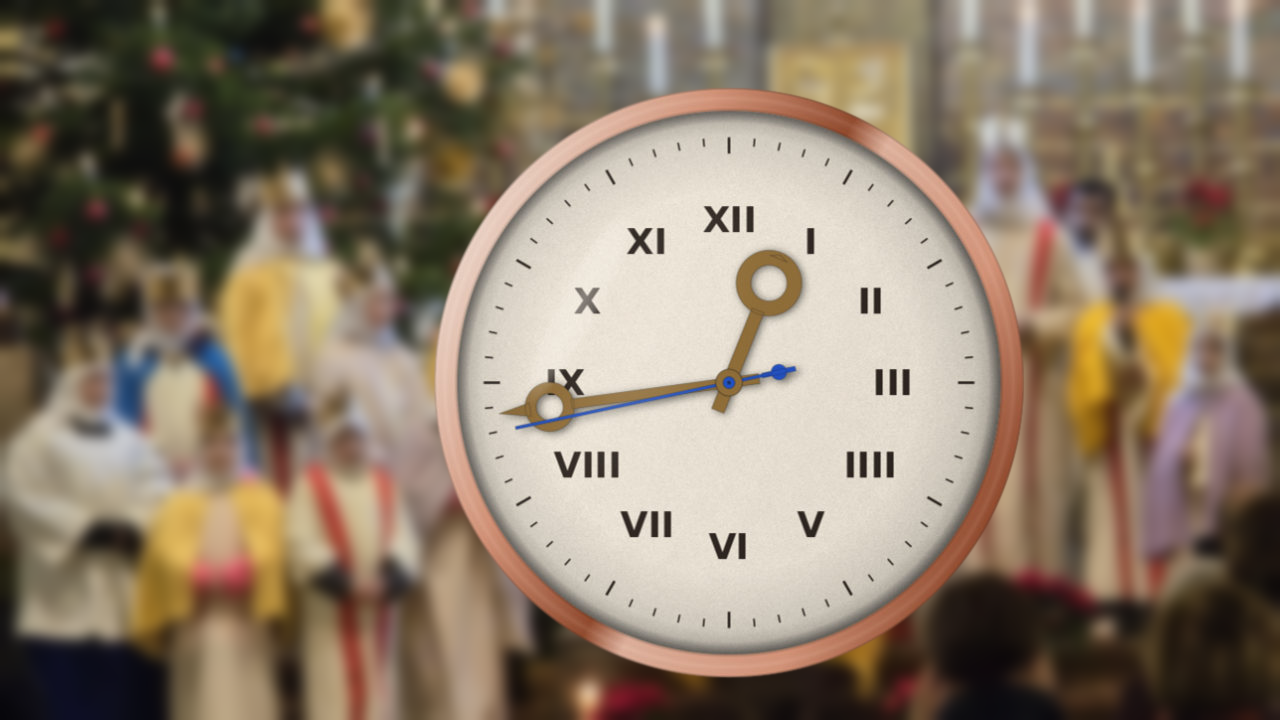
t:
12,43,43
